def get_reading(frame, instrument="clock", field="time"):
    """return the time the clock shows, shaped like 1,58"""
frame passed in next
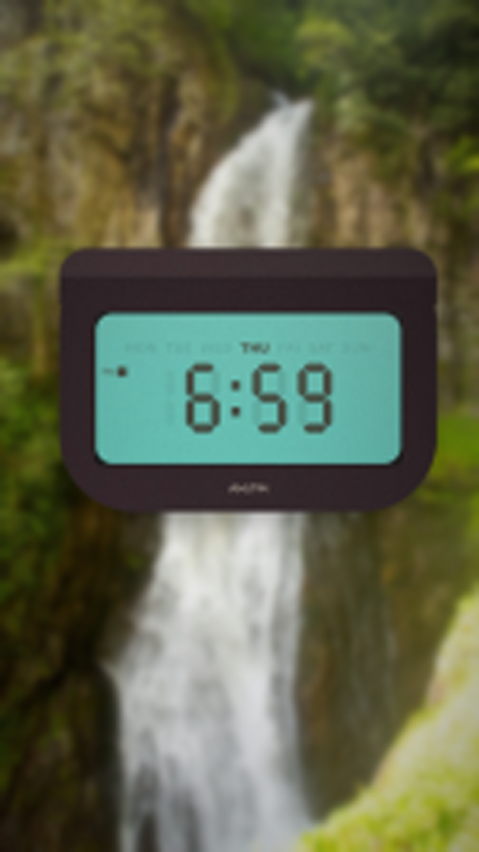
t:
6,59
